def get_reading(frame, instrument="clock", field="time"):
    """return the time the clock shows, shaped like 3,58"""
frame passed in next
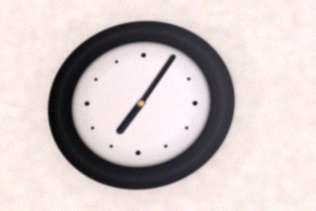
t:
7,05
